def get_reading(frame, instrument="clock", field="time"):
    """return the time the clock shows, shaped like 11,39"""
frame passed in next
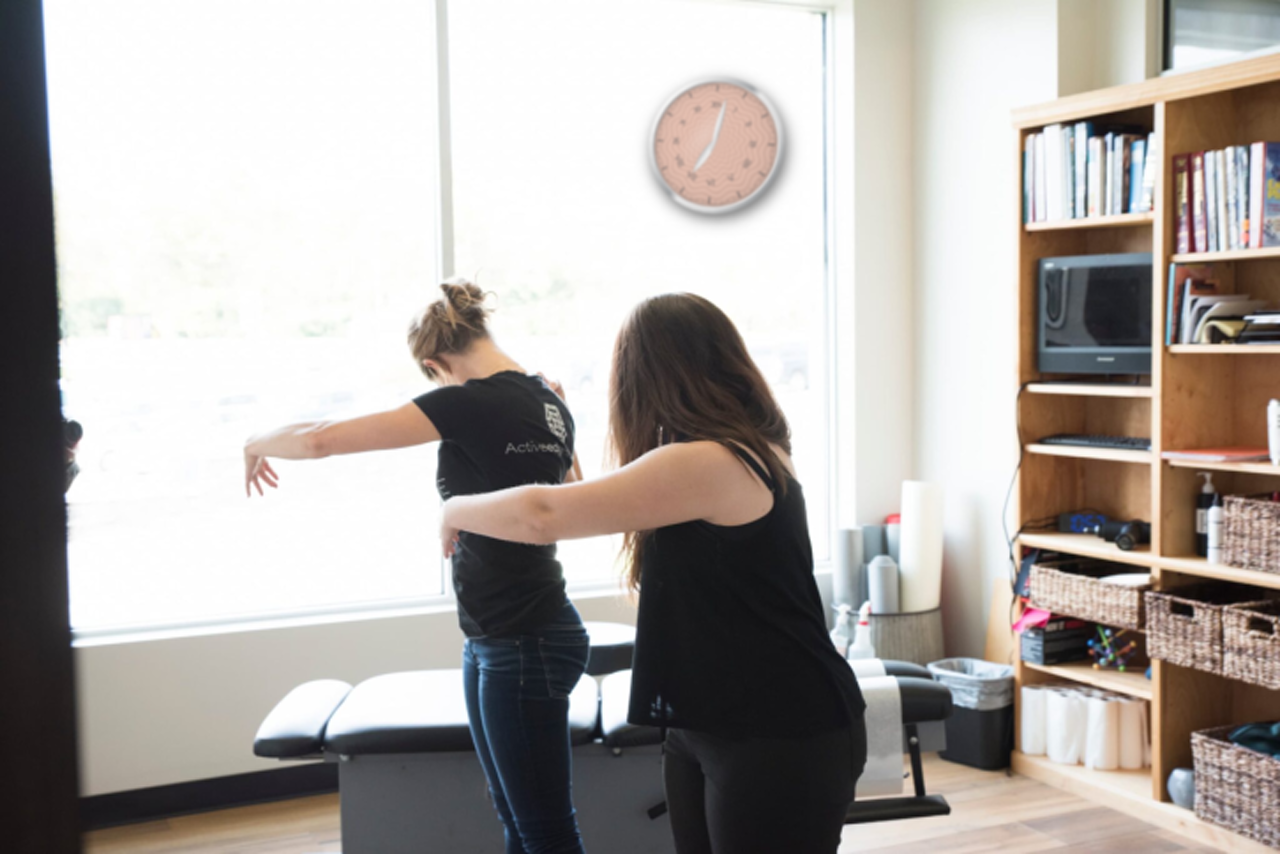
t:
7,02
